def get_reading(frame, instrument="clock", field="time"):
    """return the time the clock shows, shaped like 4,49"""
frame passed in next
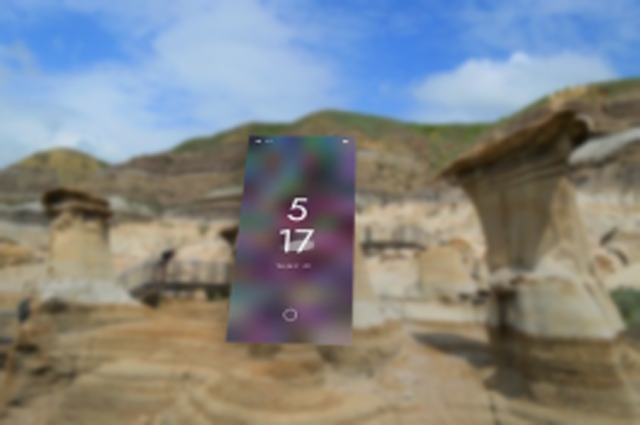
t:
5,17
